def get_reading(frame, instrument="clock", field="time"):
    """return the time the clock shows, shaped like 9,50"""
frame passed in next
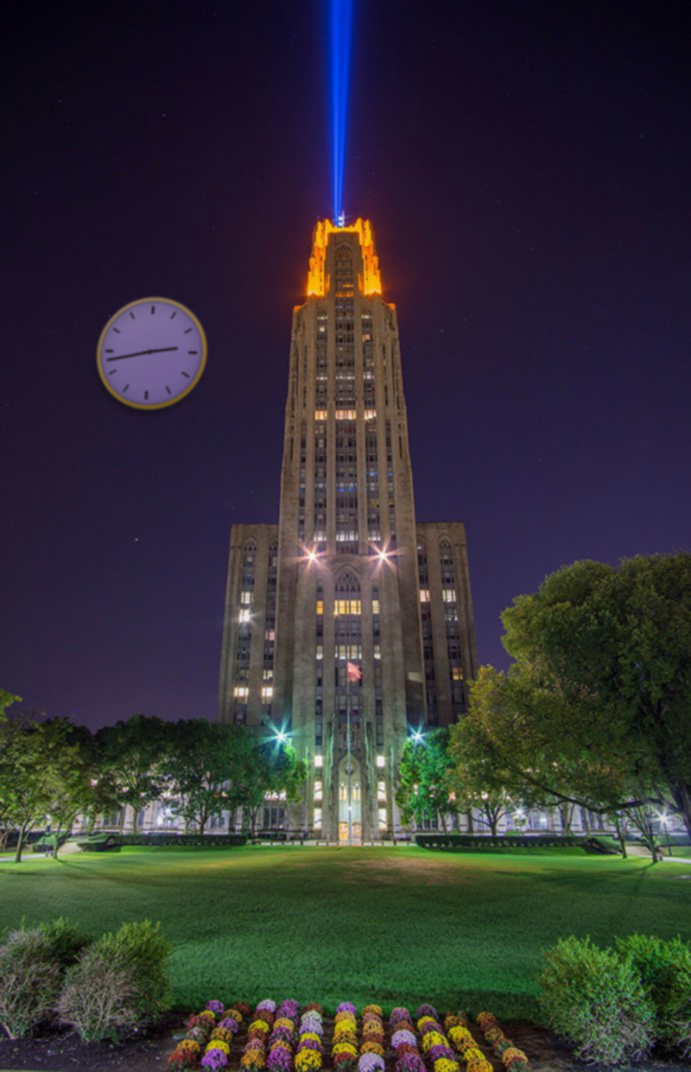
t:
2,43
